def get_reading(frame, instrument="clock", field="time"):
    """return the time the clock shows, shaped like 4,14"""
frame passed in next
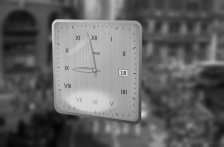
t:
8,58
